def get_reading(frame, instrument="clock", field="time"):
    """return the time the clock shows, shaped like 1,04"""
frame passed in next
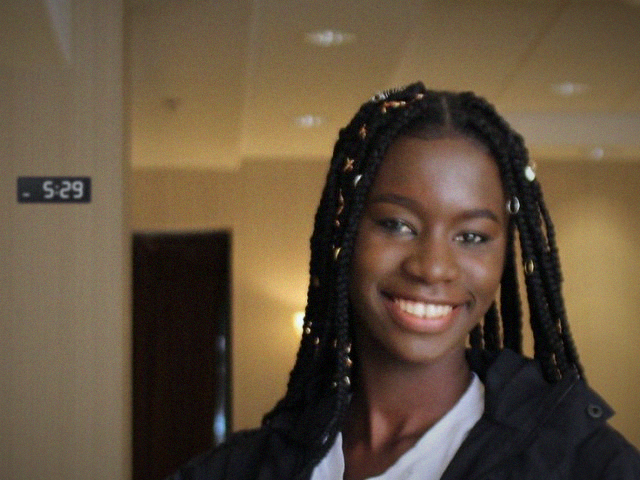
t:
5,29
